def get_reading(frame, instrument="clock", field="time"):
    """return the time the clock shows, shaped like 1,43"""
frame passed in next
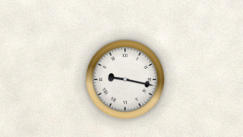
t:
9,17
